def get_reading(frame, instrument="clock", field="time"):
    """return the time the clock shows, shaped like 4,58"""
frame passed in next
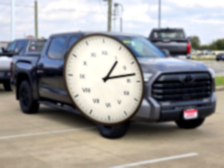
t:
1,13
